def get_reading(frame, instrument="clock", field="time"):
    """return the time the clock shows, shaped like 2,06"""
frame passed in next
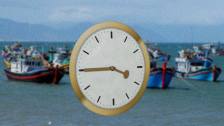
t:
3,45
